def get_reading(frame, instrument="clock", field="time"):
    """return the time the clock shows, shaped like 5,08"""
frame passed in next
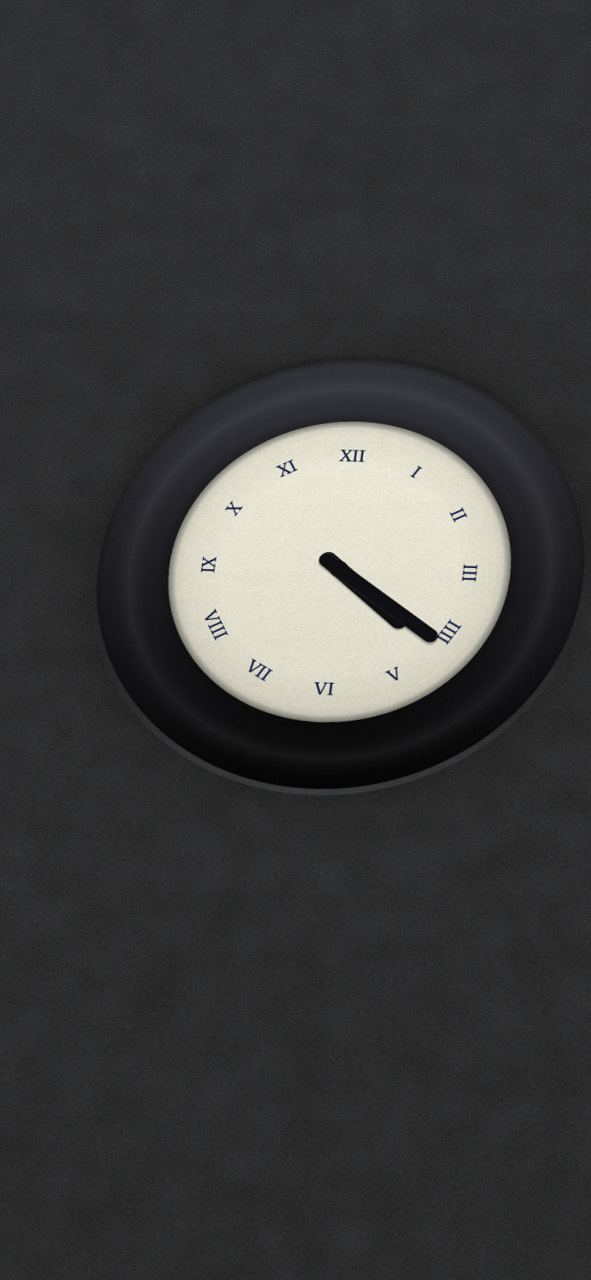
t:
4,21
